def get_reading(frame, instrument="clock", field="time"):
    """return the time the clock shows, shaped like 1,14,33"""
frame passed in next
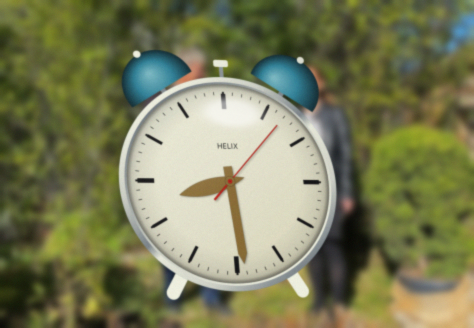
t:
8,29,07
